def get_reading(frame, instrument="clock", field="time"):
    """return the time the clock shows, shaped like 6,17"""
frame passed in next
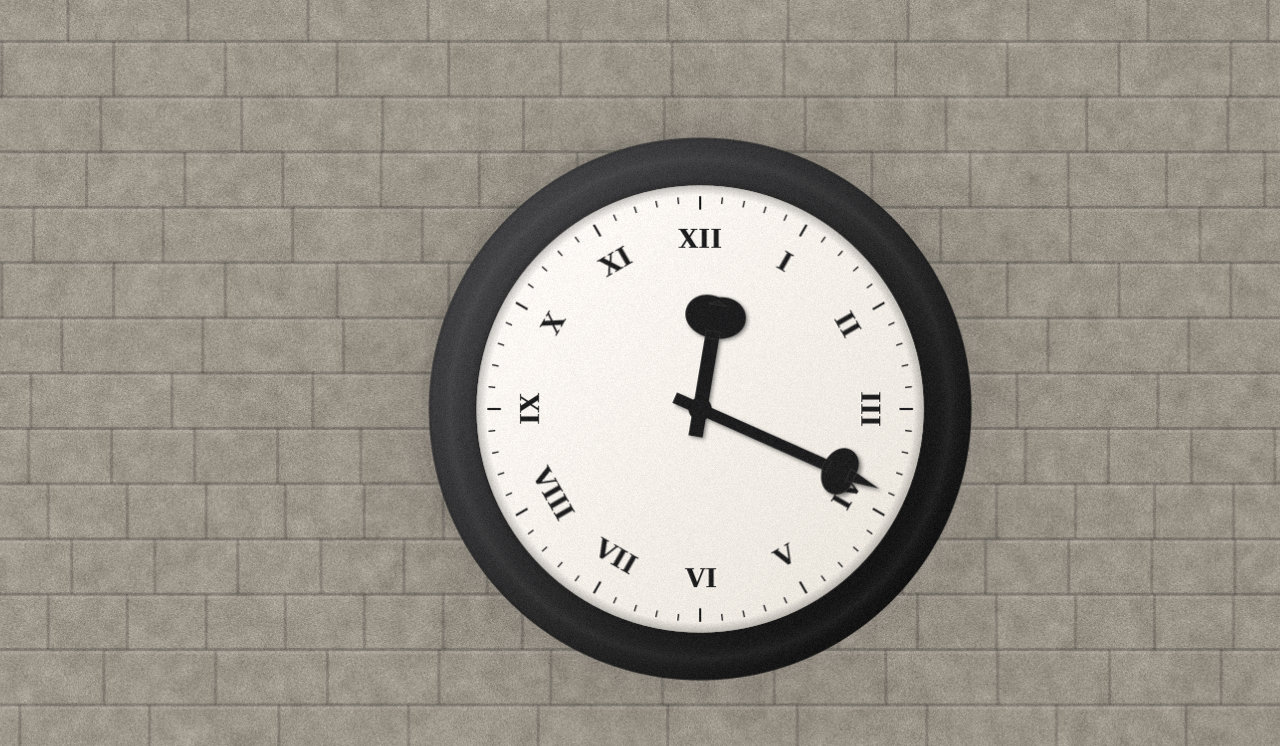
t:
12,19
